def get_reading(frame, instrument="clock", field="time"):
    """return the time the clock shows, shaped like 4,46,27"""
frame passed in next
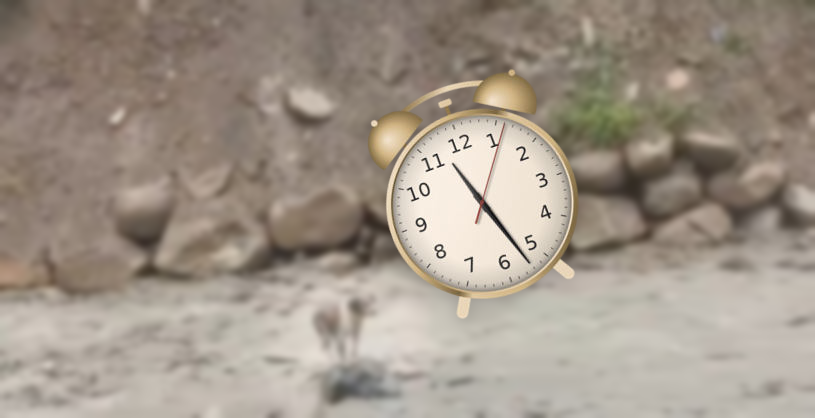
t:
11,27,06
